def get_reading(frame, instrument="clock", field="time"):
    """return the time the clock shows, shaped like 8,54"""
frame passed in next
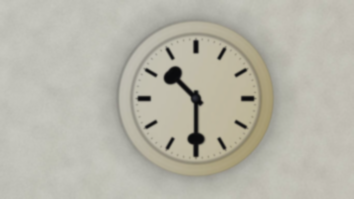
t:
10,30
